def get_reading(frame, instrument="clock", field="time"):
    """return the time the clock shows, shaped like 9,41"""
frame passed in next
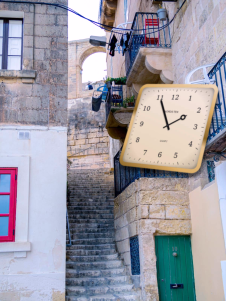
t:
1,55
